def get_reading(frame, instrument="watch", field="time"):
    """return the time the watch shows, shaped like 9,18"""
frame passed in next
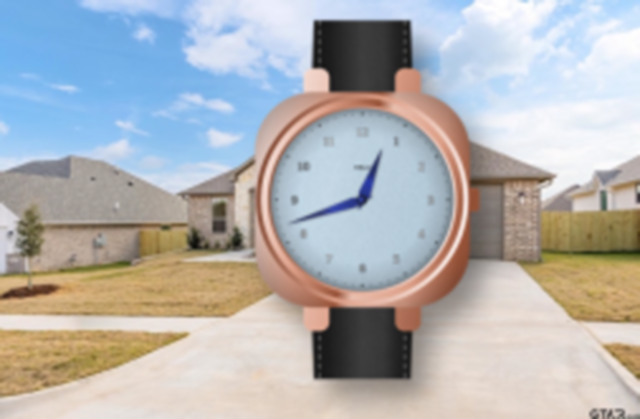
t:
12,42
